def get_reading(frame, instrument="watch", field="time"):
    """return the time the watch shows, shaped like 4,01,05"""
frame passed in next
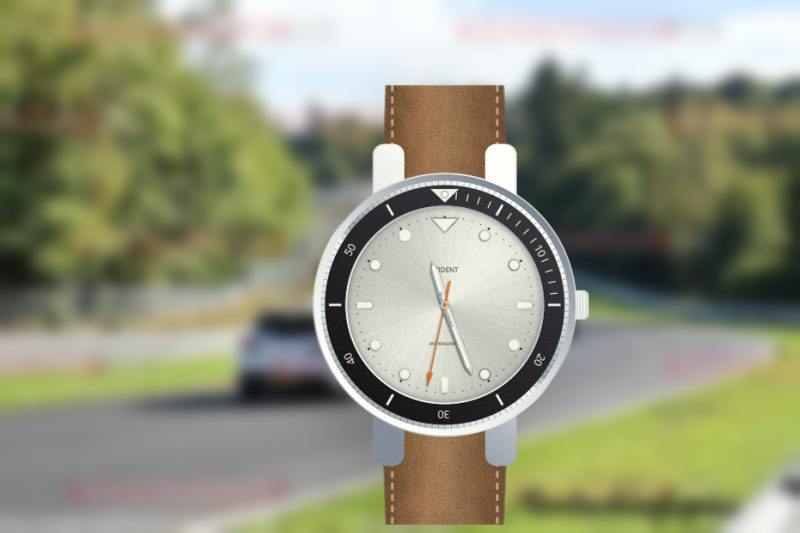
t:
11,26,32
